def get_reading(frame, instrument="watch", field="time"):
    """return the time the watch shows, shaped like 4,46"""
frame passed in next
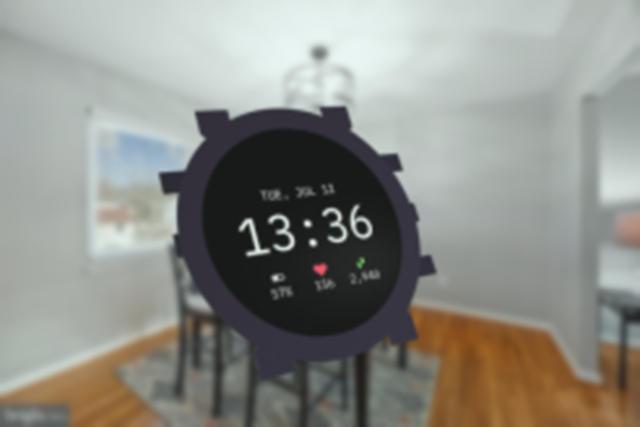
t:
13,36
